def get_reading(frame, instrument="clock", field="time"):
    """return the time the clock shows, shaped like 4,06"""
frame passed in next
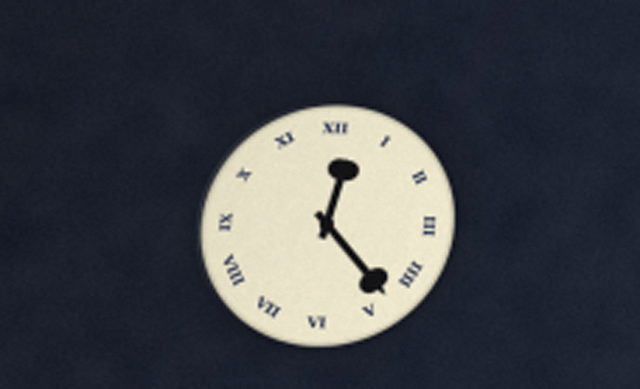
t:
12,23
